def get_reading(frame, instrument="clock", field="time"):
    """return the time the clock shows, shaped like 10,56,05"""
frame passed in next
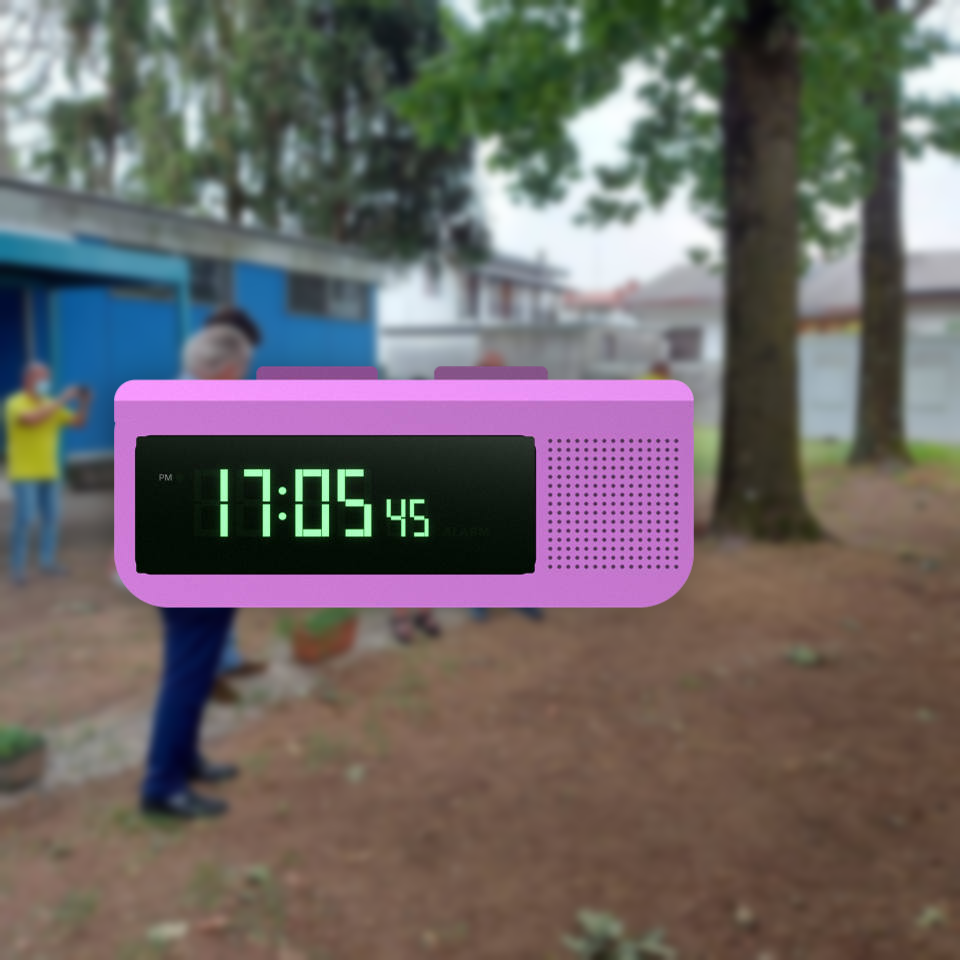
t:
17,05,45
